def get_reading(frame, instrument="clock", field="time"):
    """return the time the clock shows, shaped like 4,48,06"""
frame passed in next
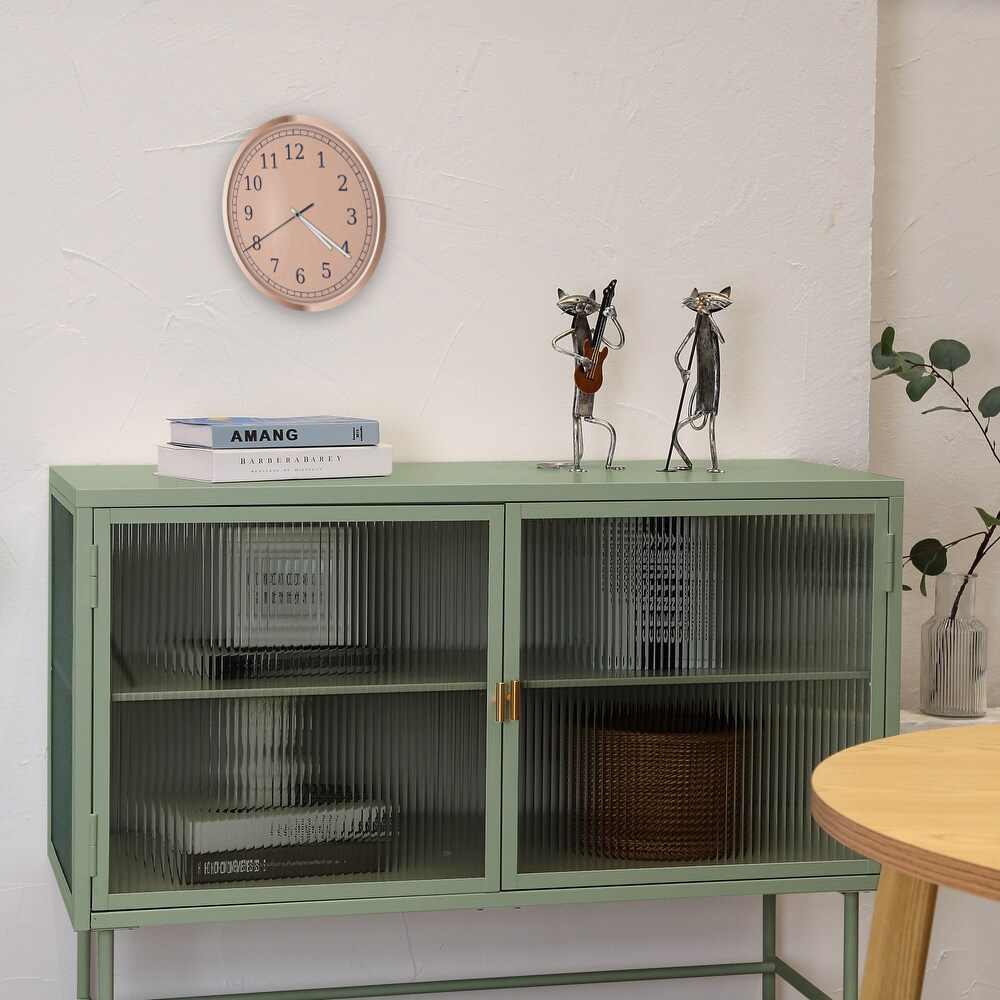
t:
4,20,40
